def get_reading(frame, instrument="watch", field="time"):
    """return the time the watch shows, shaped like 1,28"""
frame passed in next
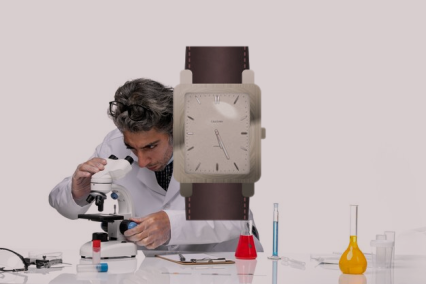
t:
5,26
